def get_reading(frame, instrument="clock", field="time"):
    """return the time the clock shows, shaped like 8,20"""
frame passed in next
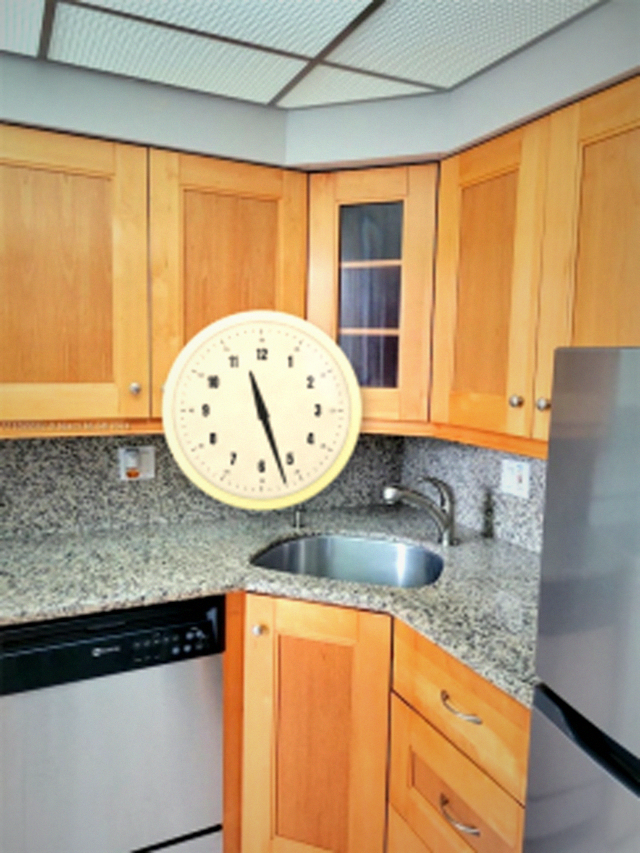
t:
11,27
